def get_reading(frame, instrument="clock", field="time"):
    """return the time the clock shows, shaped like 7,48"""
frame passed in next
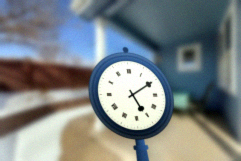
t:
5,10
